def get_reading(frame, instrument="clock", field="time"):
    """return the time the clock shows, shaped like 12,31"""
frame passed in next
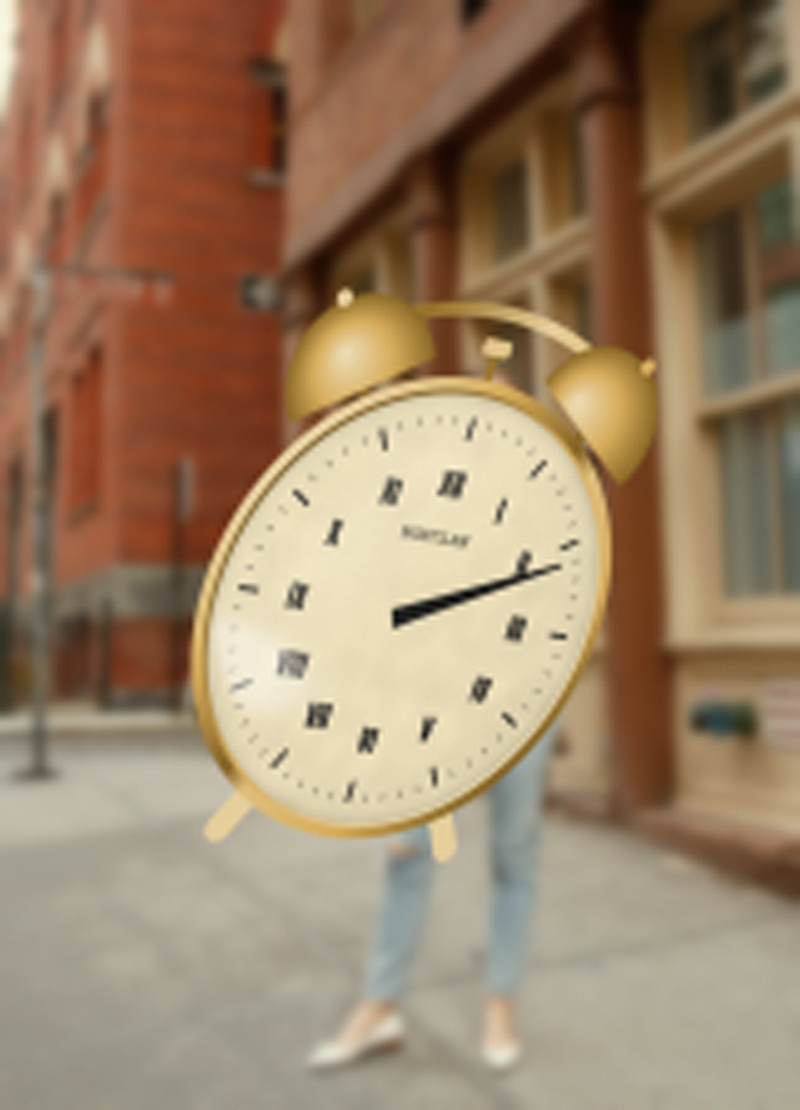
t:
2,11
